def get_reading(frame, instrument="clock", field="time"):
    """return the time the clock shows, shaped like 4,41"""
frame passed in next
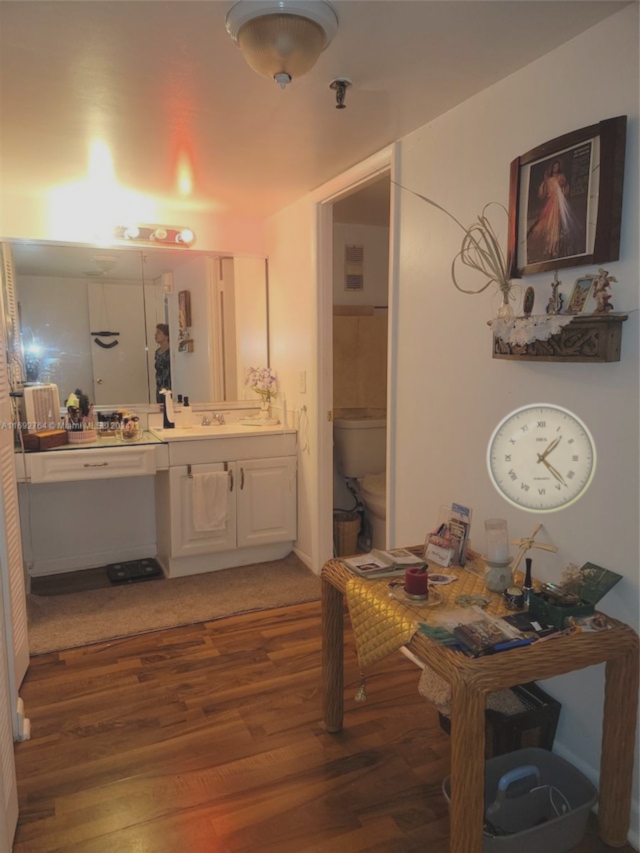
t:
1,23
